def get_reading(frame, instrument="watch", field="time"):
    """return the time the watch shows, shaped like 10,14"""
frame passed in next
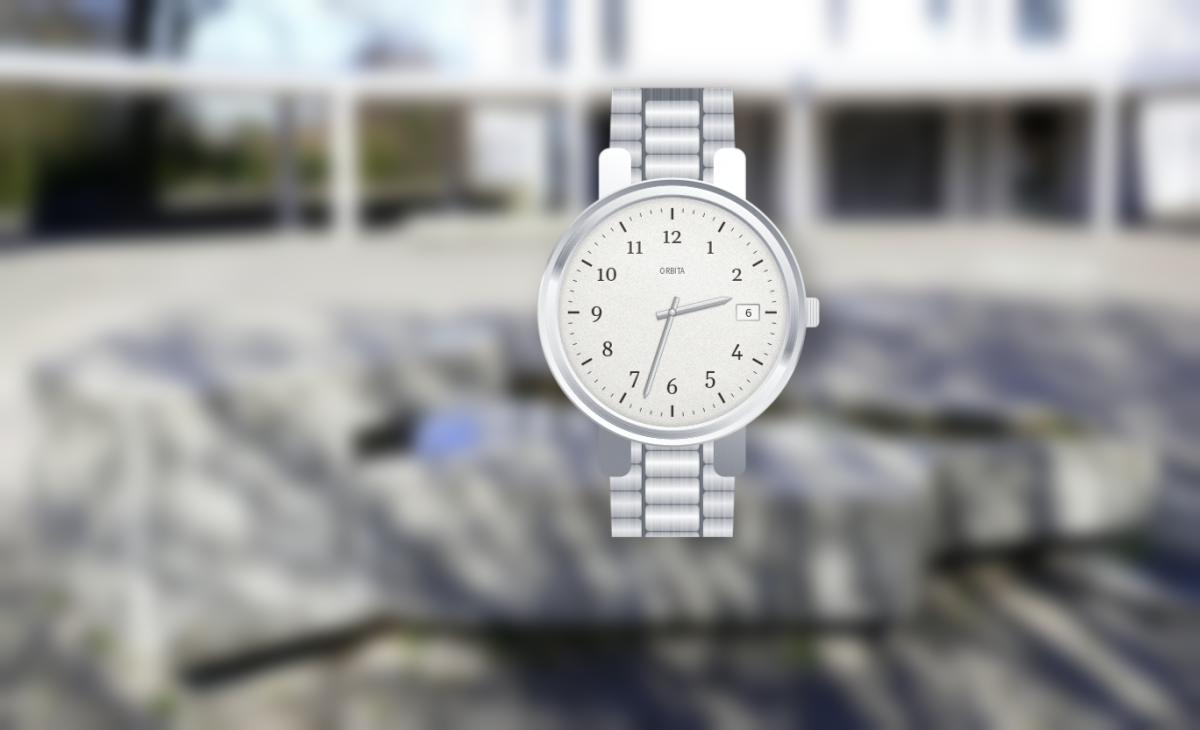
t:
2,33
